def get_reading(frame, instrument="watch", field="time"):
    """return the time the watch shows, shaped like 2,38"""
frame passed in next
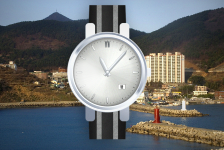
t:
11,07
